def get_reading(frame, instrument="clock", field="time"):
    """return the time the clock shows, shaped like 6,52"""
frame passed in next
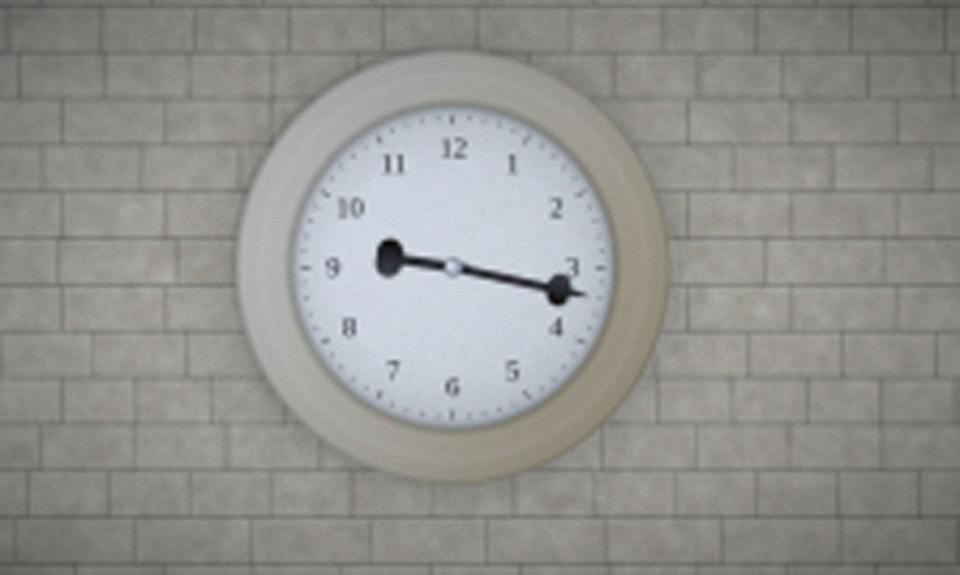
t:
9,17
